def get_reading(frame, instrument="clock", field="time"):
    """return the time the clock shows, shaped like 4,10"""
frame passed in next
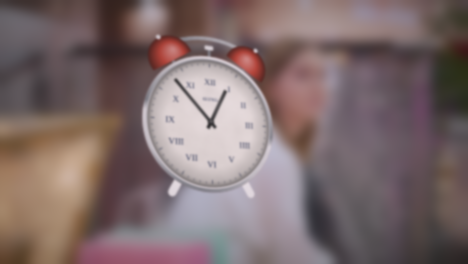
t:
12,53
